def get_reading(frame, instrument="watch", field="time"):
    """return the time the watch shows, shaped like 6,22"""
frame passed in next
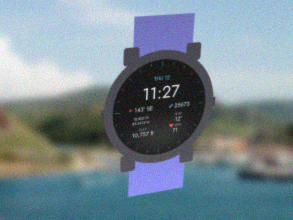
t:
11,27
